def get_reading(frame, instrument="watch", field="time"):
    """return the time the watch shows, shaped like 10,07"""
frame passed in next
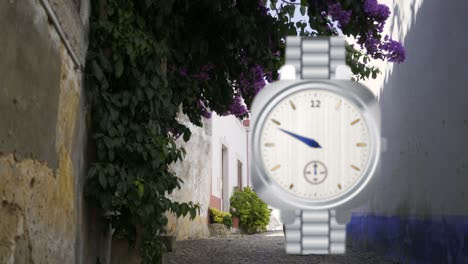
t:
9,49
